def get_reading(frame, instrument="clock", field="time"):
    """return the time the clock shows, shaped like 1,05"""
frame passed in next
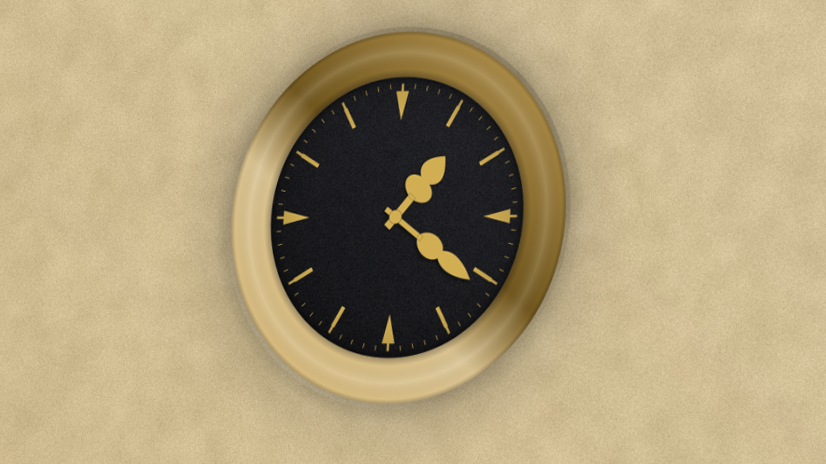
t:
1,21
